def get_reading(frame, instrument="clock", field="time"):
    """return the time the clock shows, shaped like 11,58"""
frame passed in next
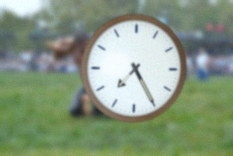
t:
7,25
